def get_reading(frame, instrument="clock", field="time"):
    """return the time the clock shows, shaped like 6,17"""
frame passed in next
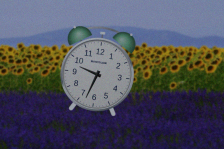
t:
9,33
